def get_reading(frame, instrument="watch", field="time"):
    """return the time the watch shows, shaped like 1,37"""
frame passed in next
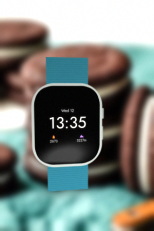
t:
13,35
